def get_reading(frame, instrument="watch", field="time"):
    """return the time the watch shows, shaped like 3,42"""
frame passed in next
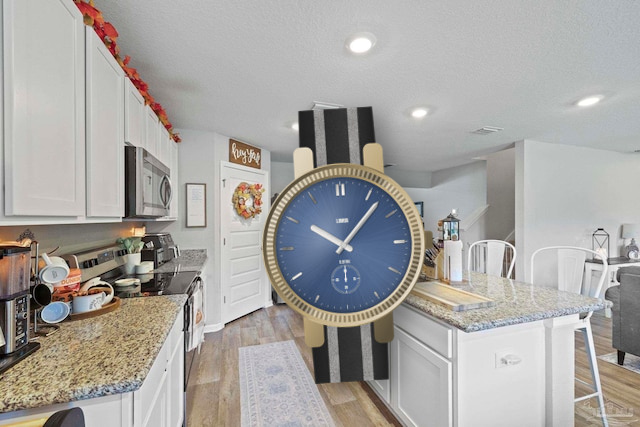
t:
10,07
